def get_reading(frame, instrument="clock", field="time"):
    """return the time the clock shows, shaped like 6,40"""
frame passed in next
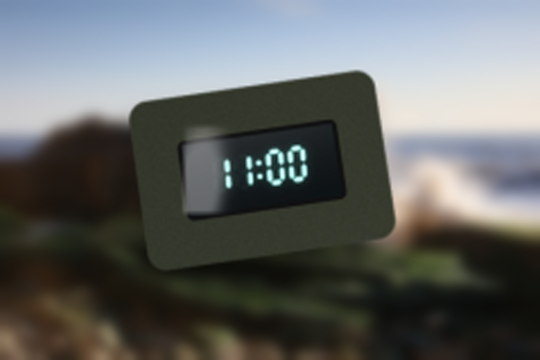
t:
11,00
